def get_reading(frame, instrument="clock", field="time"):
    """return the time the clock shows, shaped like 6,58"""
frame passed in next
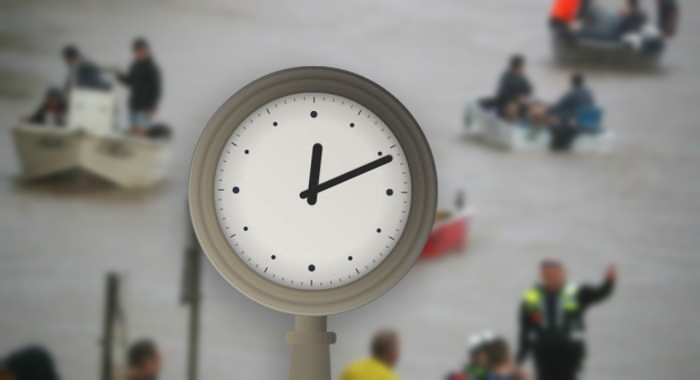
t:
12,11
